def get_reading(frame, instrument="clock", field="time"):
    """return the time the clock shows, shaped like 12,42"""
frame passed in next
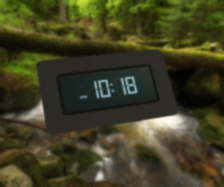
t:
10,18
